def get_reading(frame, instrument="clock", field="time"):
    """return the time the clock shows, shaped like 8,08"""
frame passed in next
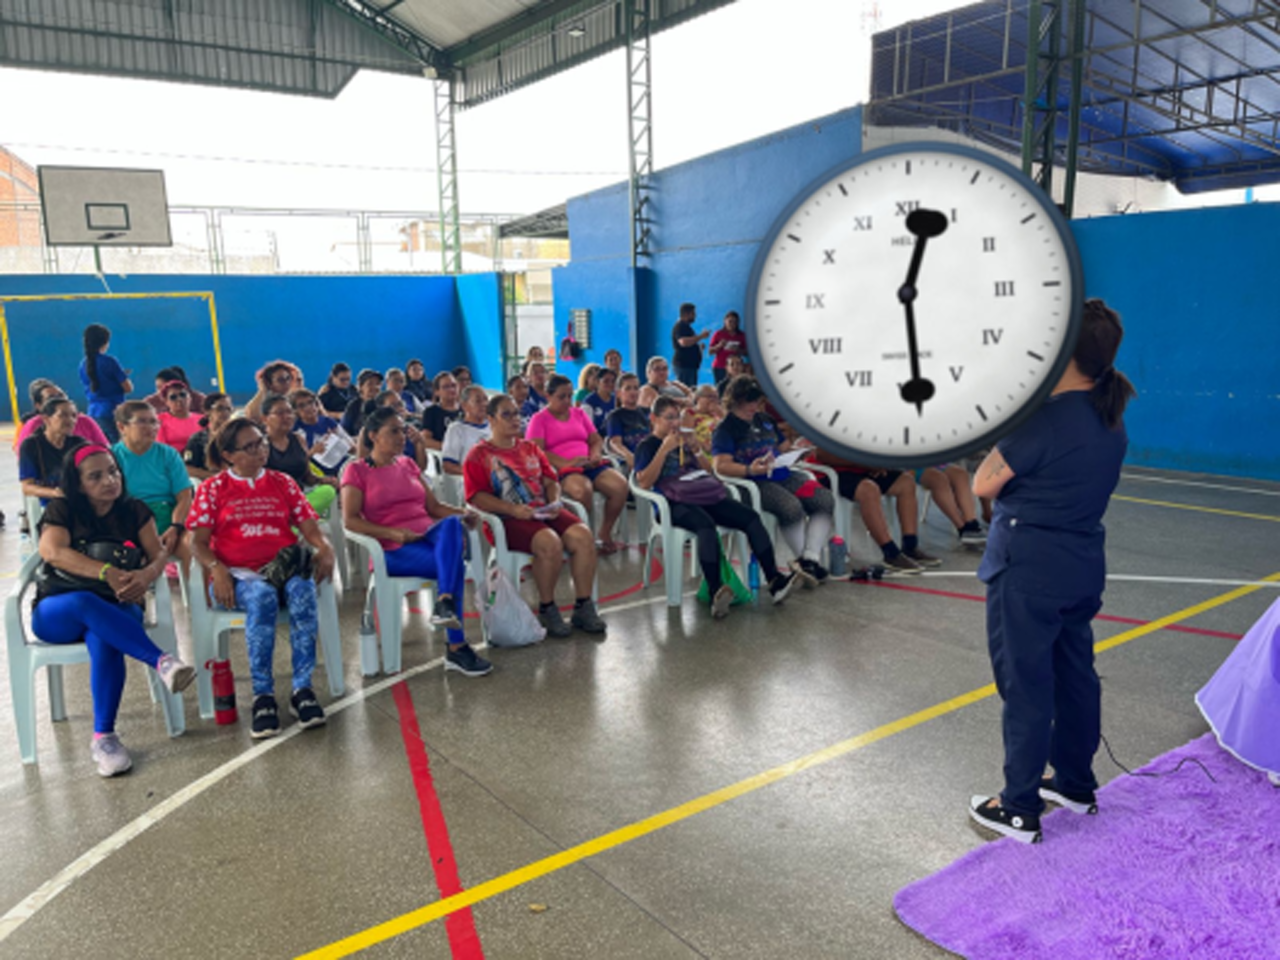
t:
12,29
